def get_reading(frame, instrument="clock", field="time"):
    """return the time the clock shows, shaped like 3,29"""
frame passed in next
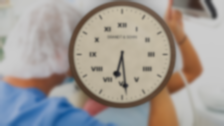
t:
6,29
